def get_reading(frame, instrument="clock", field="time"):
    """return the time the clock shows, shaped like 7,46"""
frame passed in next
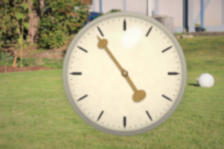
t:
4,54
